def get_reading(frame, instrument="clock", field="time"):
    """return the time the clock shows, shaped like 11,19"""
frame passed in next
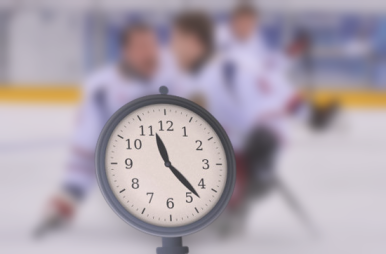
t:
11,23
